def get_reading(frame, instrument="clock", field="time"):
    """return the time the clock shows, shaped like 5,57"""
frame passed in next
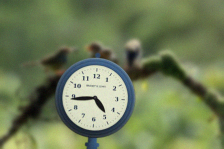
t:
4,44
